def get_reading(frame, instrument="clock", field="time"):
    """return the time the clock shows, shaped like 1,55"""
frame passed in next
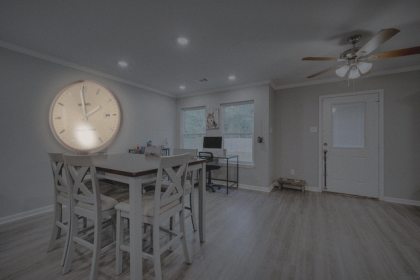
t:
1,59
